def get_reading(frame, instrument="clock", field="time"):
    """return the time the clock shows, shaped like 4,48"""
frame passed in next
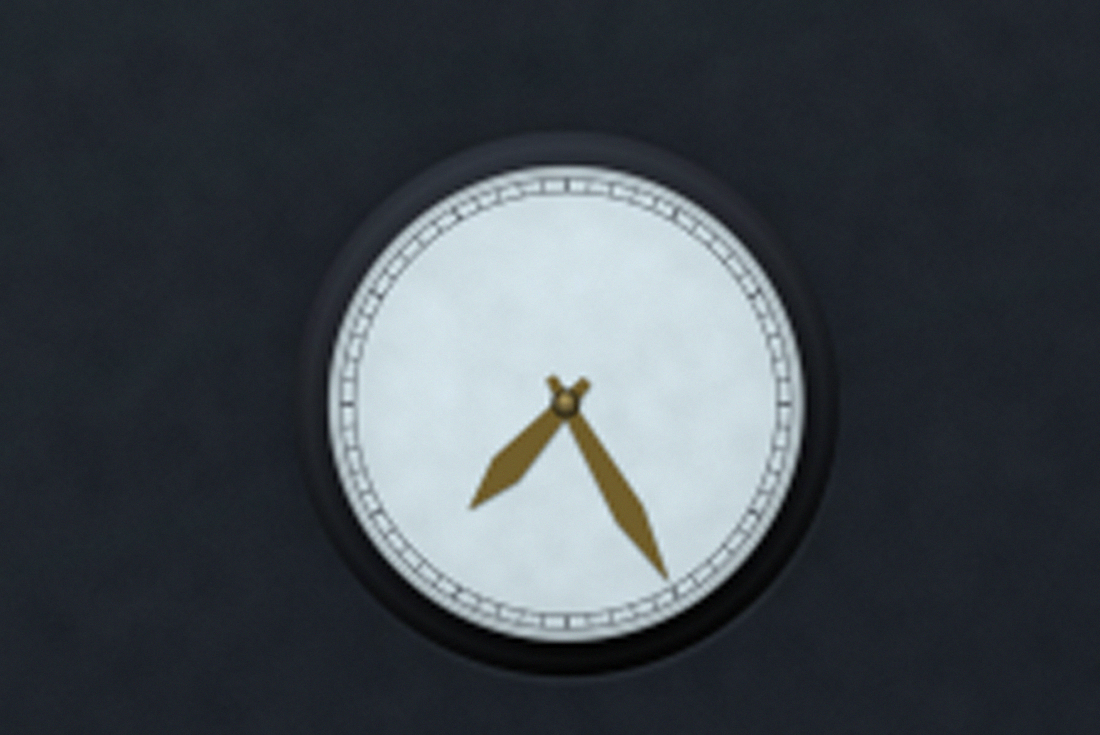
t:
7,25
